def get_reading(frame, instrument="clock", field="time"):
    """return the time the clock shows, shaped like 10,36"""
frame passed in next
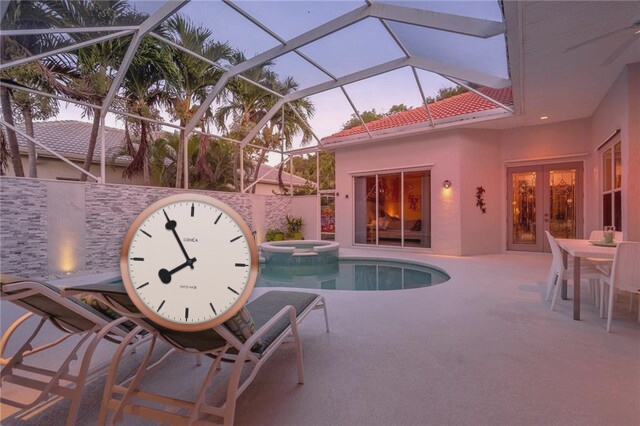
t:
7,55
